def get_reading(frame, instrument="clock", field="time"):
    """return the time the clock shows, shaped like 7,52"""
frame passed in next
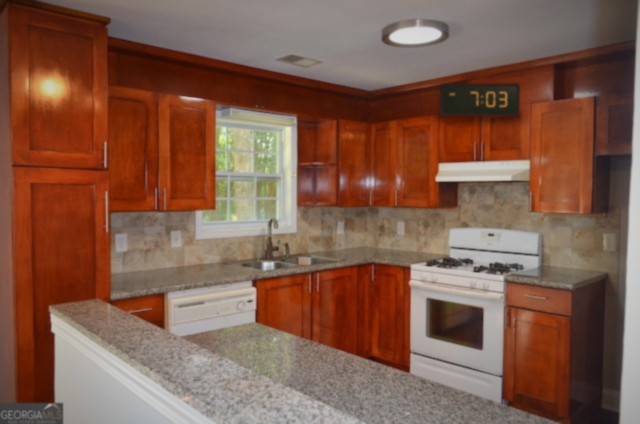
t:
7,03
